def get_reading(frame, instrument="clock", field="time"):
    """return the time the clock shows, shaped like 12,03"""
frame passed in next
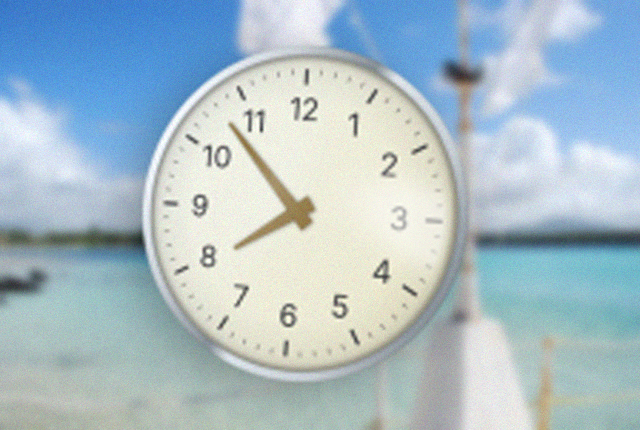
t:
7,53
